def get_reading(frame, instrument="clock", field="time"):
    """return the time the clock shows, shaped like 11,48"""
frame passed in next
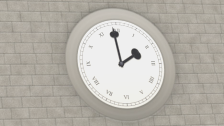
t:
1,59
